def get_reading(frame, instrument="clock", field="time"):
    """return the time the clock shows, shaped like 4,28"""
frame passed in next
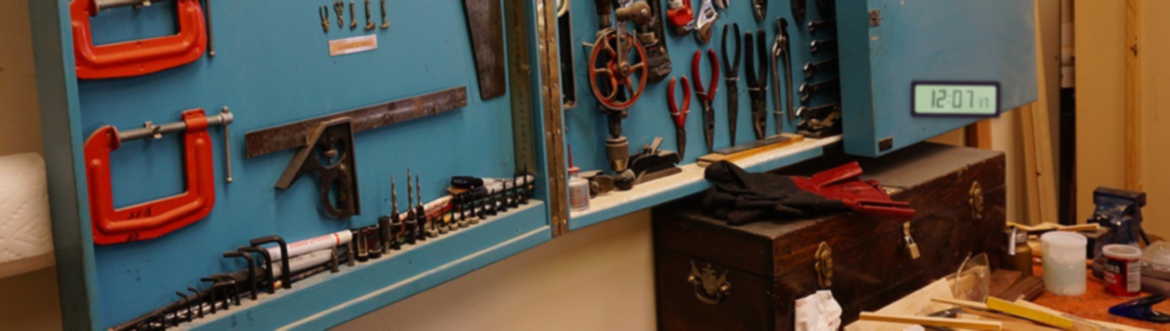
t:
12,07
